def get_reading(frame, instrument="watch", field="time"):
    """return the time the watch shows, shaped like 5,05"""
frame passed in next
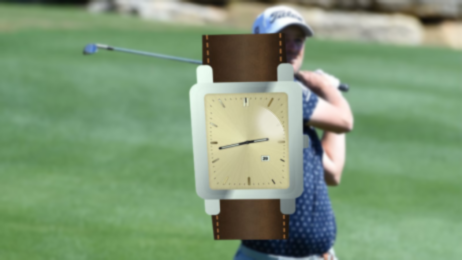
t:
2,43
